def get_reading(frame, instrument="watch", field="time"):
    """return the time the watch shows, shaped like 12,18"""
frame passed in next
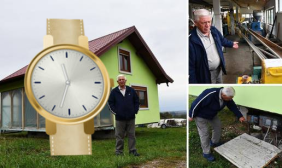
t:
11,33
